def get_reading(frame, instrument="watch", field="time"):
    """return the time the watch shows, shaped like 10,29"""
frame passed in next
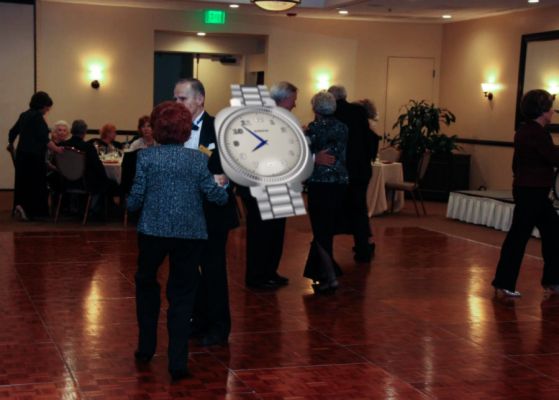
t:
7,53
